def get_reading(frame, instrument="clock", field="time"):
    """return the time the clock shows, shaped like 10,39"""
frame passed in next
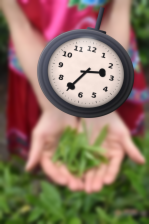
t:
2,35
